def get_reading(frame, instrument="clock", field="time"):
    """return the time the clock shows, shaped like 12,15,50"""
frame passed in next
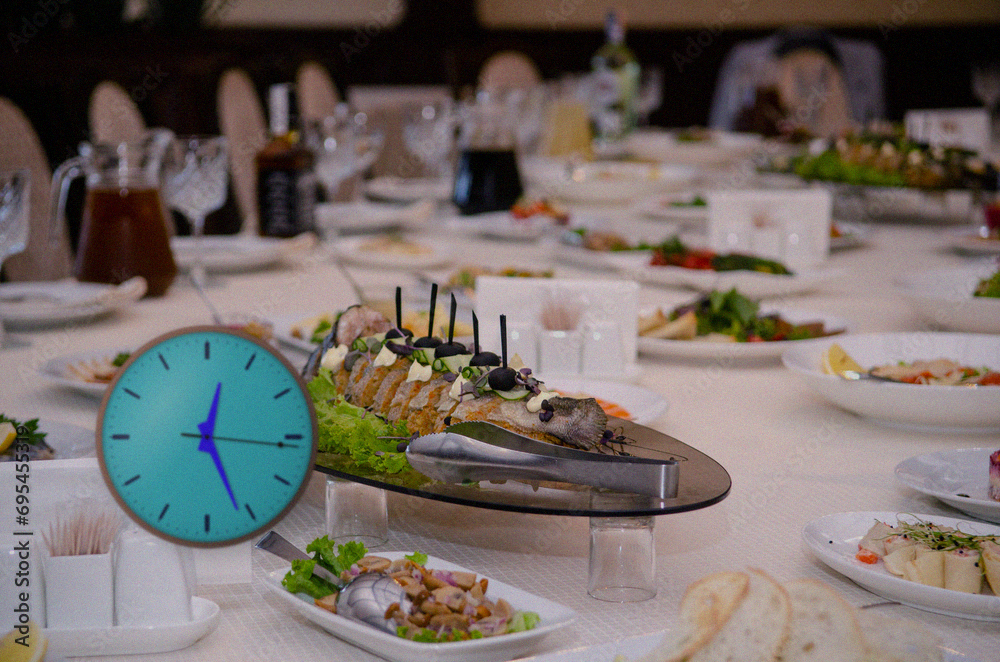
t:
12,26,16
